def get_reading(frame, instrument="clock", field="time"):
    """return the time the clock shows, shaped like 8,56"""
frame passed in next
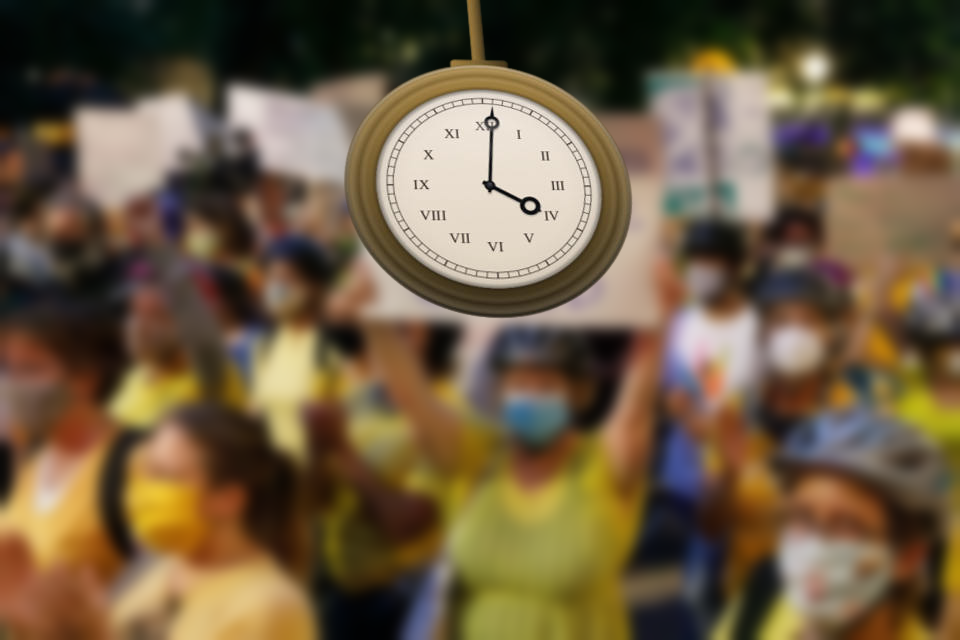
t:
4,01
